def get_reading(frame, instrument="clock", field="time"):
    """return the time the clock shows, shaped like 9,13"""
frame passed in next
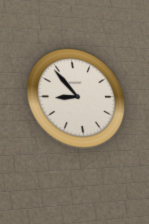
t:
8,54
